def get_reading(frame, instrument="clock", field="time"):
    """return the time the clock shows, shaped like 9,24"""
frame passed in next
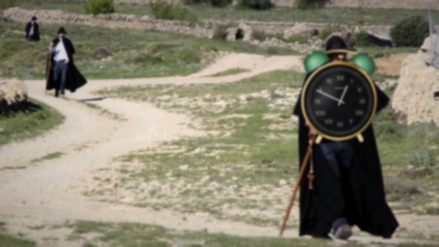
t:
12,49
